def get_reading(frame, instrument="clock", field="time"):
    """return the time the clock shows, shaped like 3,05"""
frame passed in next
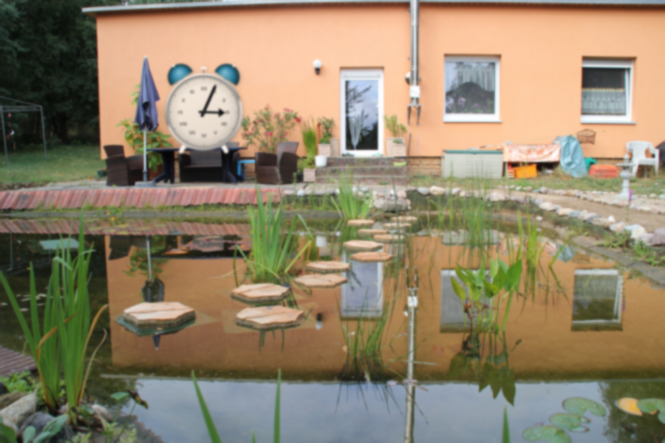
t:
3,04
